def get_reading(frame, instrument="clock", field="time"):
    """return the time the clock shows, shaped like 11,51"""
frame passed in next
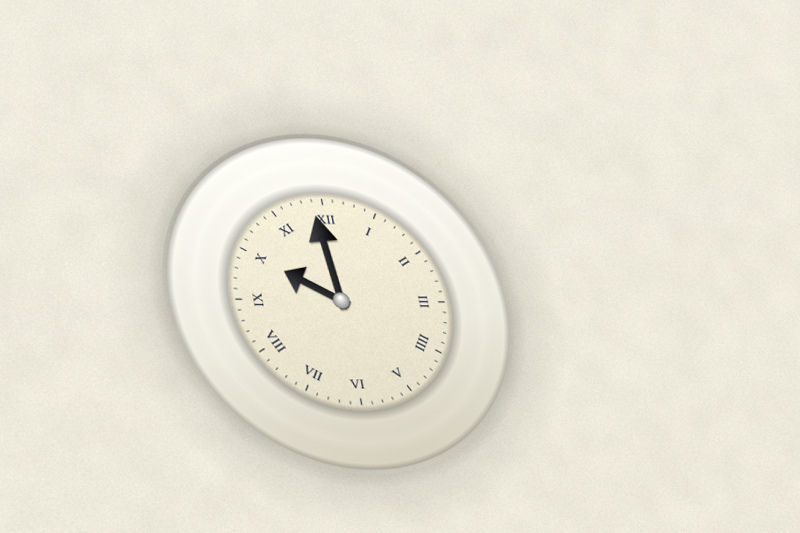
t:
9,59
